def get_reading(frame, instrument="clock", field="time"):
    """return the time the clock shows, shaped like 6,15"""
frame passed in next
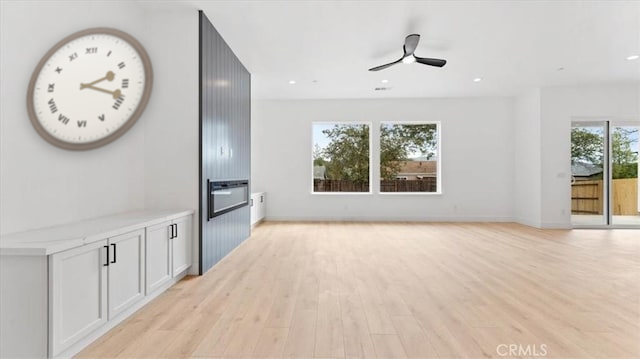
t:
2,18
